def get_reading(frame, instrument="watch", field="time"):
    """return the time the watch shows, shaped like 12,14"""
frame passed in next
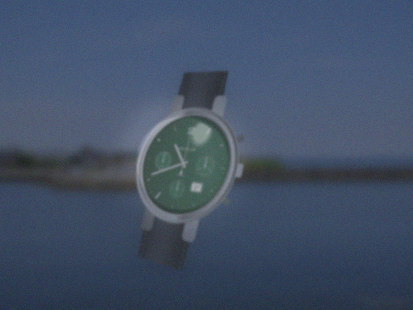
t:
10,41
